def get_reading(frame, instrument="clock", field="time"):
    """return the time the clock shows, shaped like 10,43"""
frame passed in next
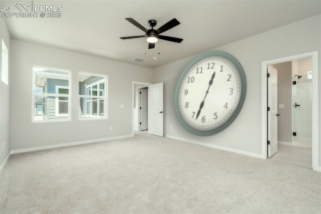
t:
12,33
